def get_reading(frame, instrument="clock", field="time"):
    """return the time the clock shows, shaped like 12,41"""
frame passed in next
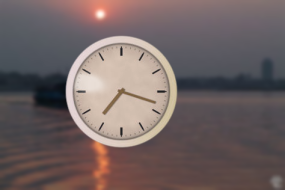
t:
7,18
